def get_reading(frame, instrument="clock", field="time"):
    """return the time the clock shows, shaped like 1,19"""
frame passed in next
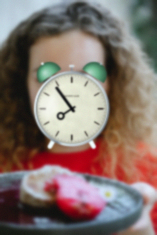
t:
7,54
